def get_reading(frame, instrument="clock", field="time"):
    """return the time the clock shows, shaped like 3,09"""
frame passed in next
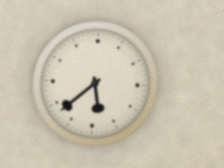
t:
5,38
